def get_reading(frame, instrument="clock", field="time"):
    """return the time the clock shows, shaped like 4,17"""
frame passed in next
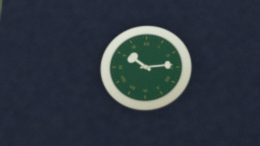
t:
10,14
